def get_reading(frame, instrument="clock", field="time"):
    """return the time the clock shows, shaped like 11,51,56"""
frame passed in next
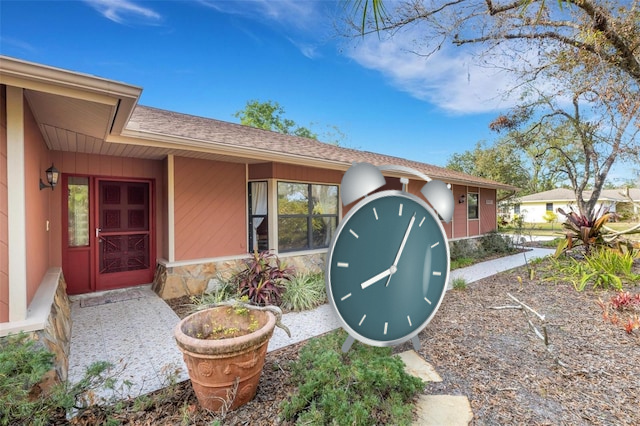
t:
8,03,03
